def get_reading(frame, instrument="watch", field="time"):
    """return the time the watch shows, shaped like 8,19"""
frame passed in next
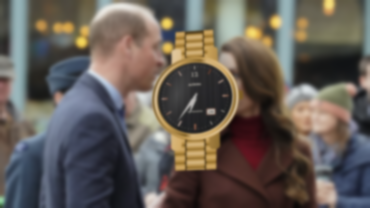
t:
6,36
